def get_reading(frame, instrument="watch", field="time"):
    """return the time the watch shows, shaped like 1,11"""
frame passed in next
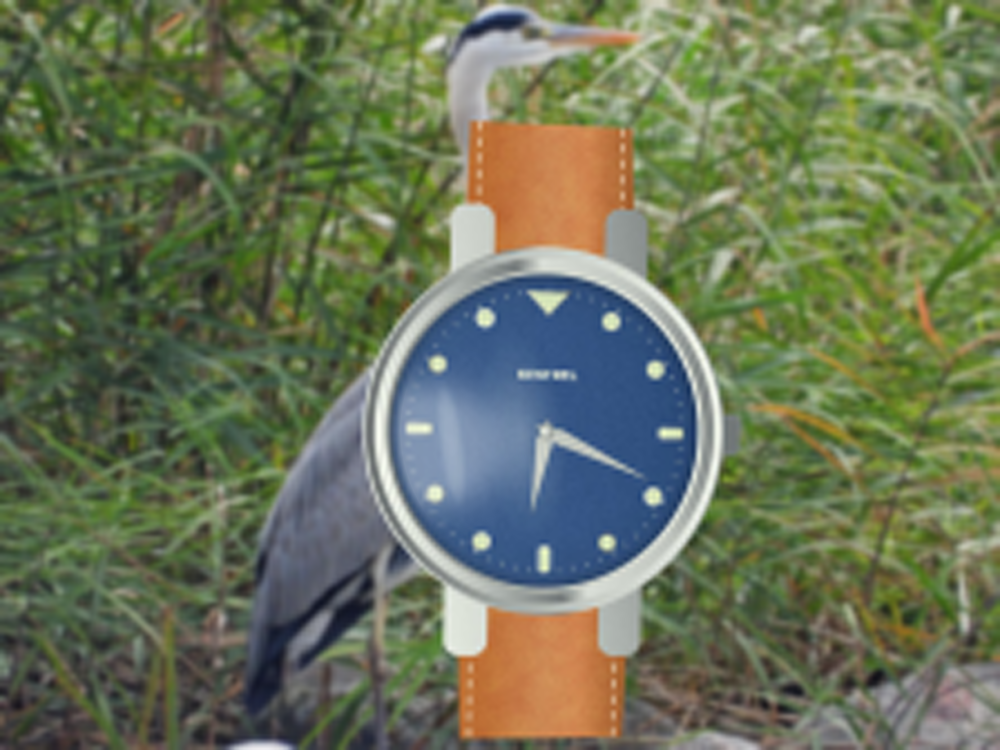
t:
6,19
